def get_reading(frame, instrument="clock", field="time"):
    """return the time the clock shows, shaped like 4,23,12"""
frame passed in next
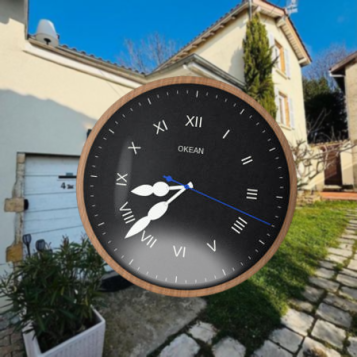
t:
8,37,18
